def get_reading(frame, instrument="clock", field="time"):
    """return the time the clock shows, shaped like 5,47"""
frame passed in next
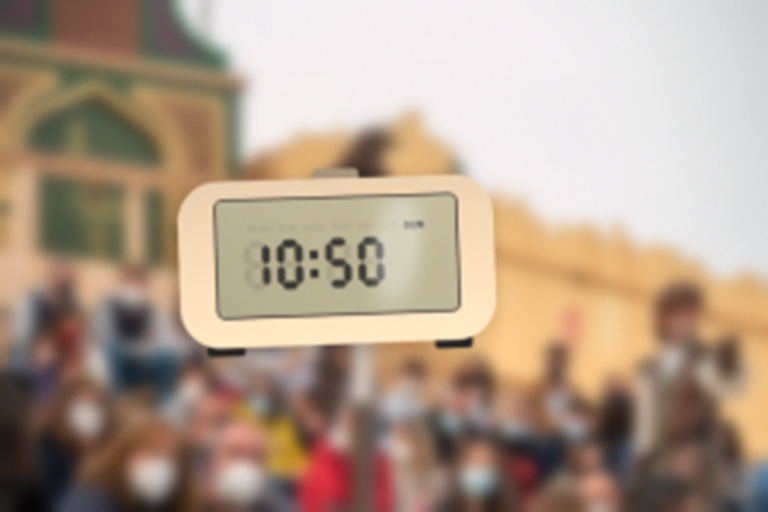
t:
10,50
